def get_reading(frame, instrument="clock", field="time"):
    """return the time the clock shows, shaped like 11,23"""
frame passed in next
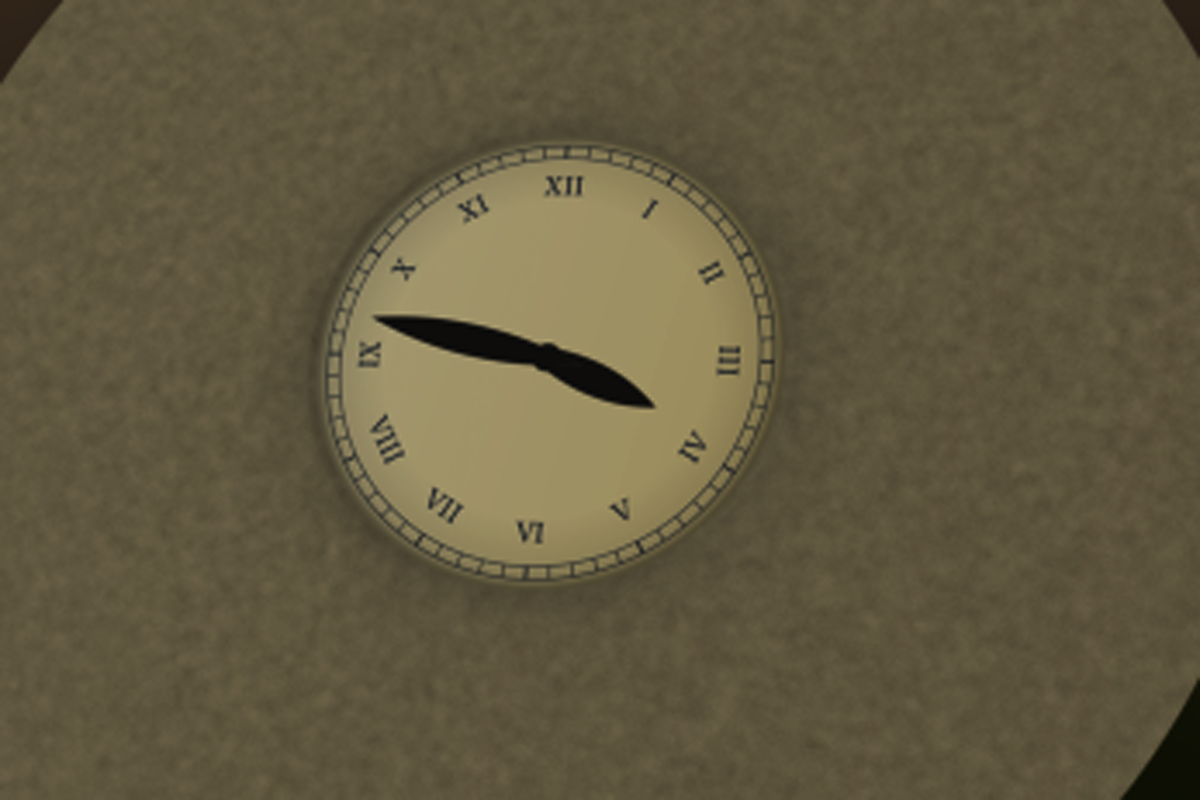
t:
3,47
